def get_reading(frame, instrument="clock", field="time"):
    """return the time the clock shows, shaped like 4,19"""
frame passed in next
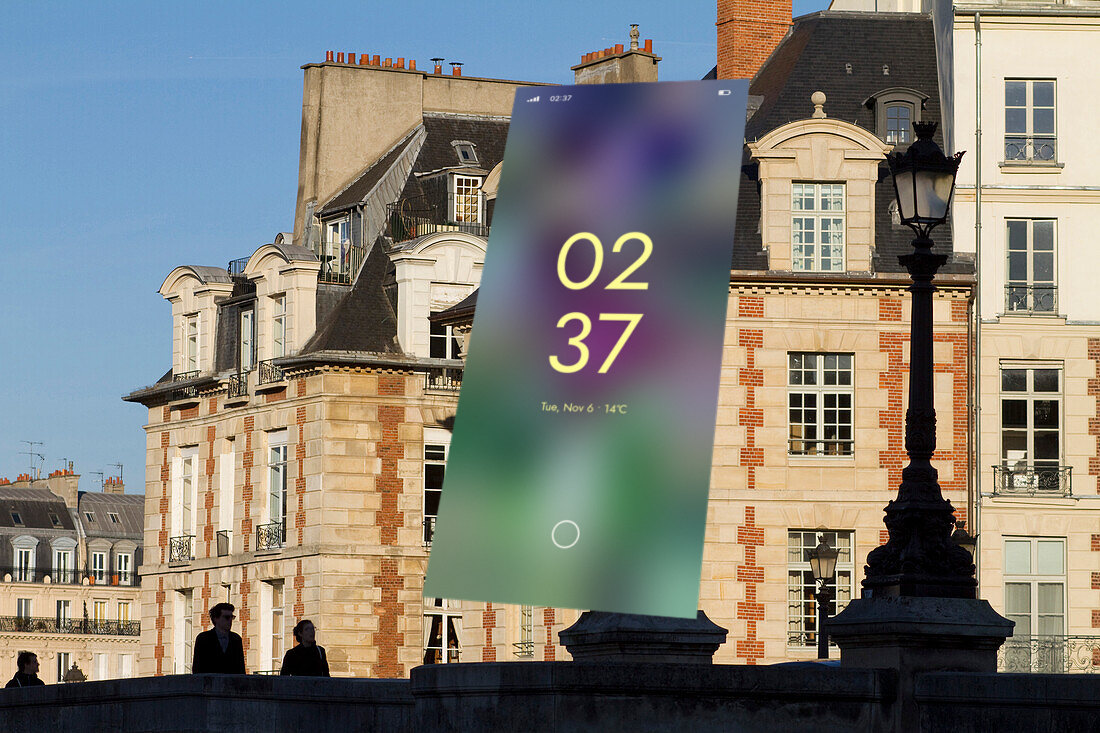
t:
2,37
